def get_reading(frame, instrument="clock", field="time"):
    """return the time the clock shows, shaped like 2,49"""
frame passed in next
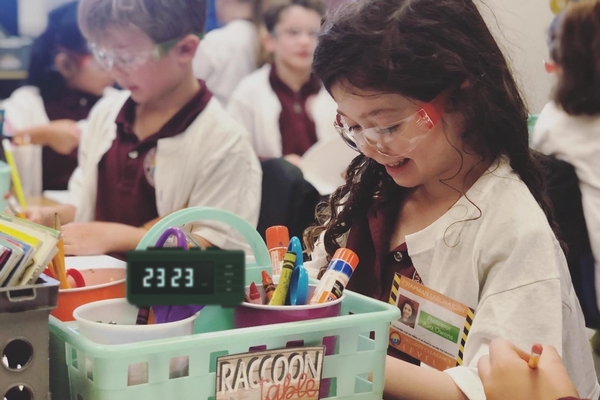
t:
23,23
